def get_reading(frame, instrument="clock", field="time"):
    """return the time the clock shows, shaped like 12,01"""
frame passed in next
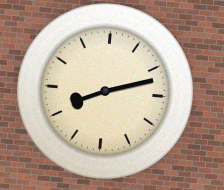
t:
8,12
